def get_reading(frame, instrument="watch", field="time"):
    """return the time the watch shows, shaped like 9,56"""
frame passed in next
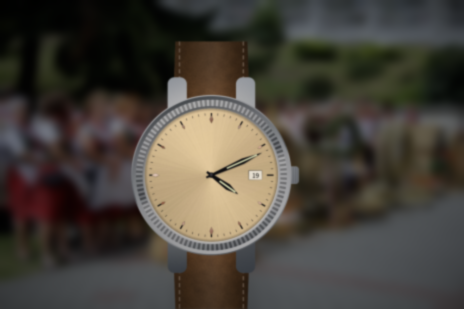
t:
4,11
